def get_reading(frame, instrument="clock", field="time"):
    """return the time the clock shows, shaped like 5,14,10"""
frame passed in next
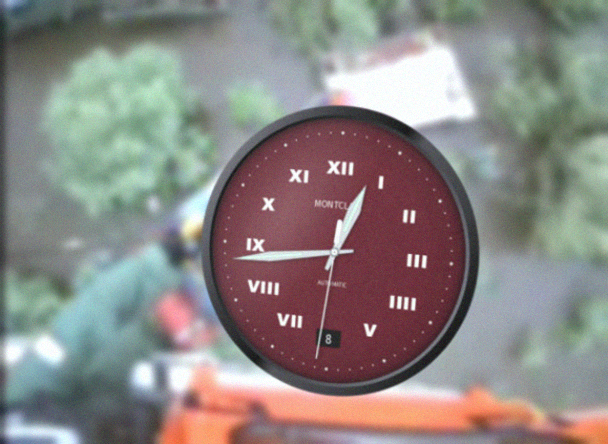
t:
12,43,31
